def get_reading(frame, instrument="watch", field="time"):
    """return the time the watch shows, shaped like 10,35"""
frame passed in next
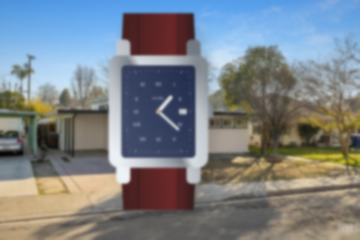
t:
1,22
